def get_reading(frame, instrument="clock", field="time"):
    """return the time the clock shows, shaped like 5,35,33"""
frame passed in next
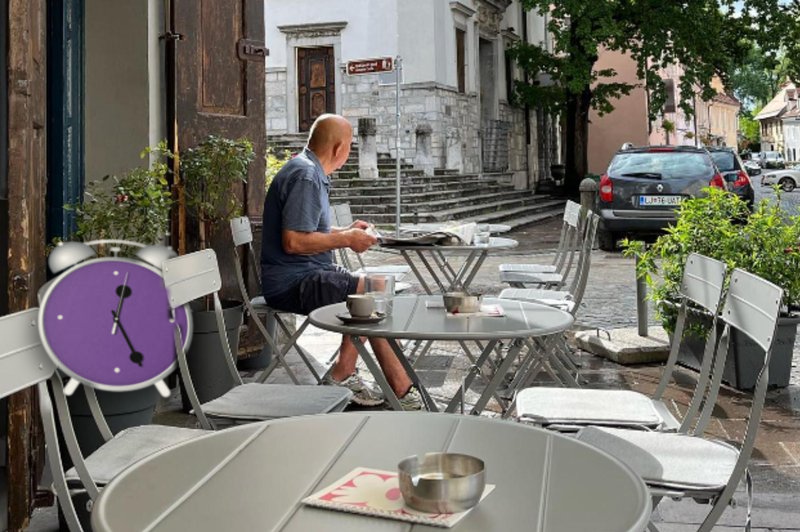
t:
12,26,02
